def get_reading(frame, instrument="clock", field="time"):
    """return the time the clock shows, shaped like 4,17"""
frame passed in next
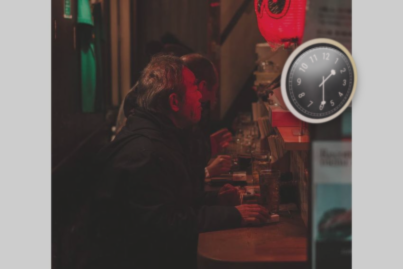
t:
1,29
